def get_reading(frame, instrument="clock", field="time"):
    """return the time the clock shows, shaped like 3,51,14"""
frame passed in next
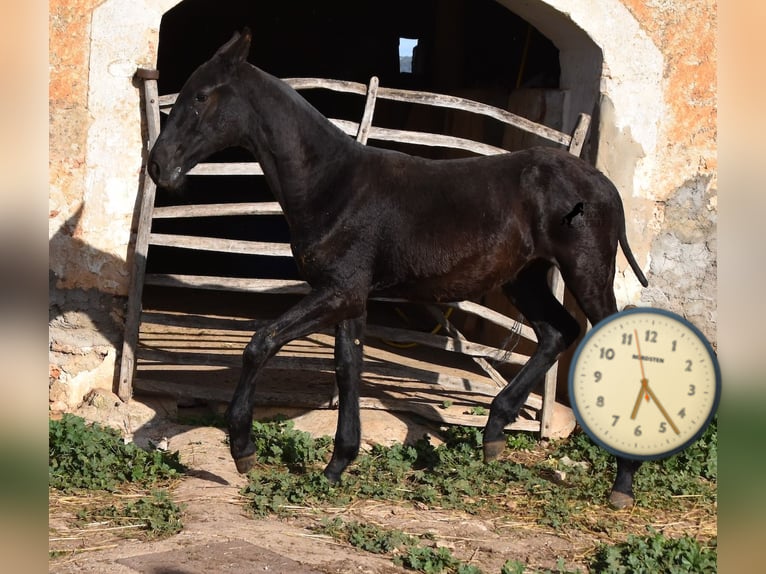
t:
6,22,57
